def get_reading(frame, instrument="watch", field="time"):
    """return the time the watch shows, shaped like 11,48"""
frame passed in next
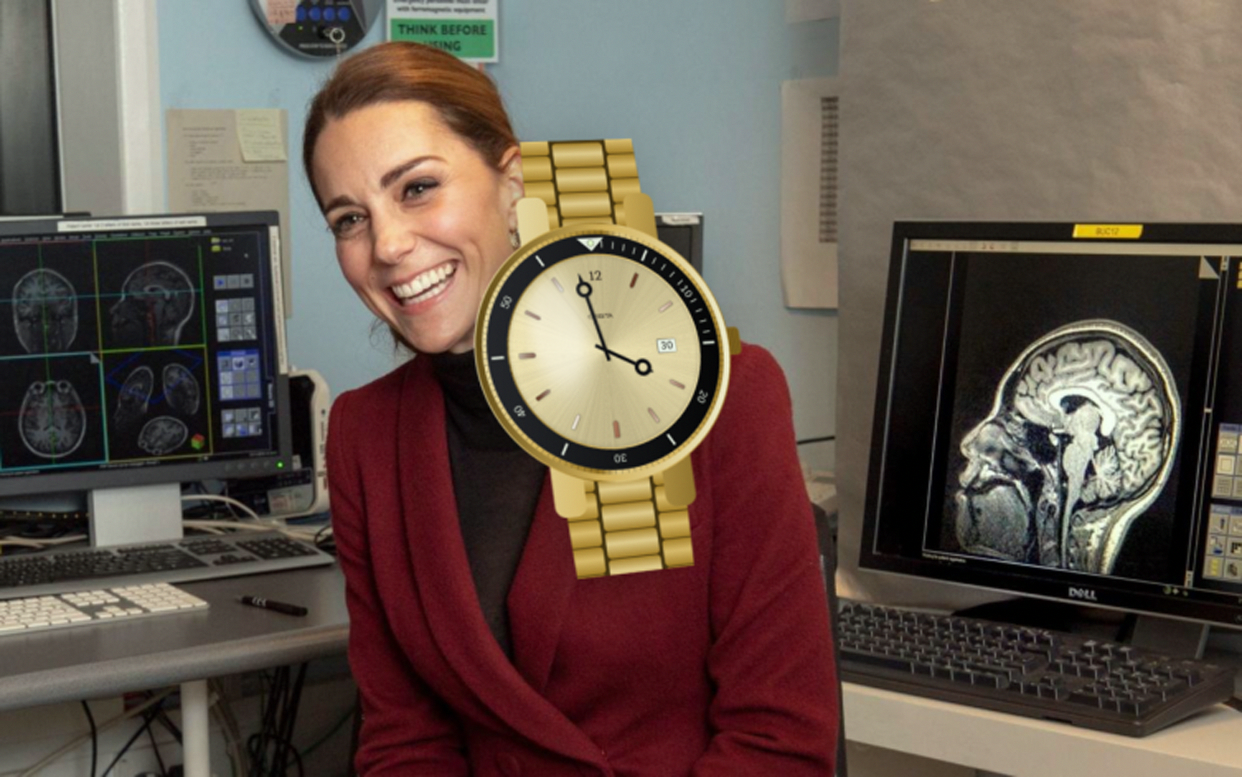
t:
3,58
